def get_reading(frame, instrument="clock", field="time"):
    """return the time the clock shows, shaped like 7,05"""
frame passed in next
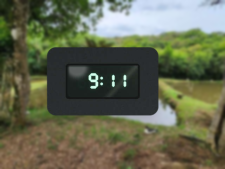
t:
9,11
